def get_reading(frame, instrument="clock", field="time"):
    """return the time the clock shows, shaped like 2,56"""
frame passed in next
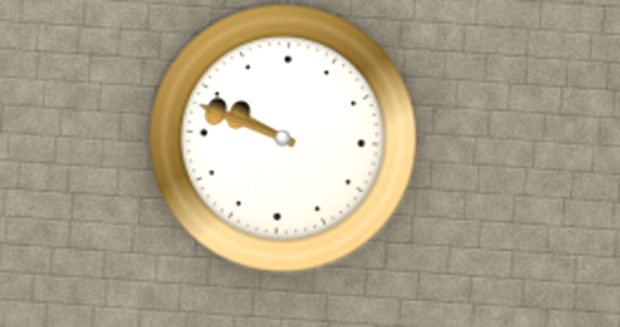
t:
9,48
